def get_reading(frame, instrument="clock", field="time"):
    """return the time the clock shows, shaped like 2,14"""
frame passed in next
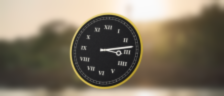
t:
3,13
